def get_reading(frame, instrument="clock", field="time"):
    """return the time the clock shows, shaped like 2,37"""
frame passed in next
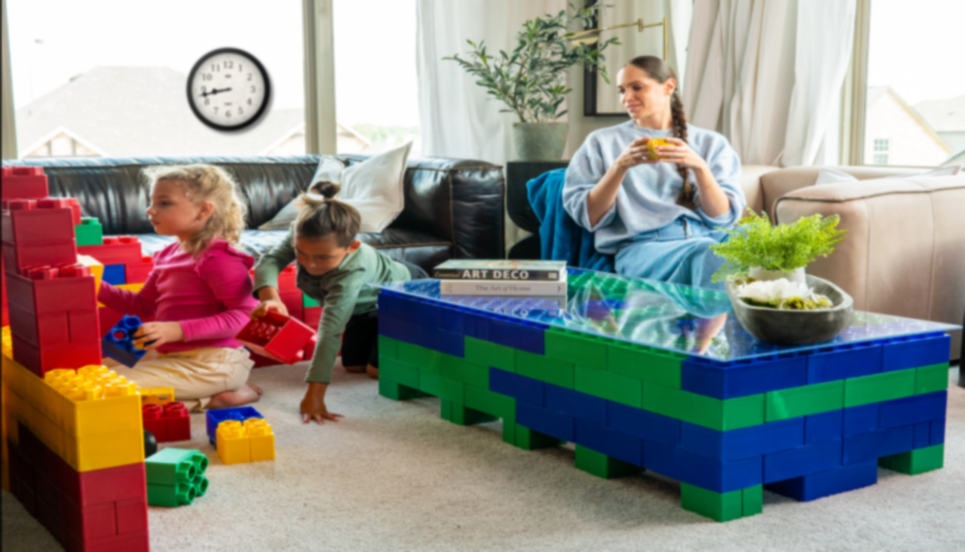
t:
8,43
